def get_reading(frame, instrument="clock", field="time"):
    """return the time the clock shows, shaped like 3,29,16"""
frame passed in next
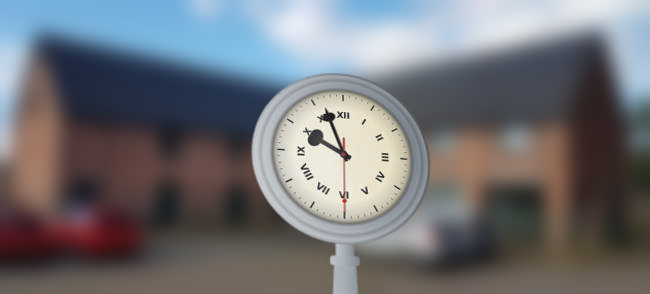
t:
9,56,30
